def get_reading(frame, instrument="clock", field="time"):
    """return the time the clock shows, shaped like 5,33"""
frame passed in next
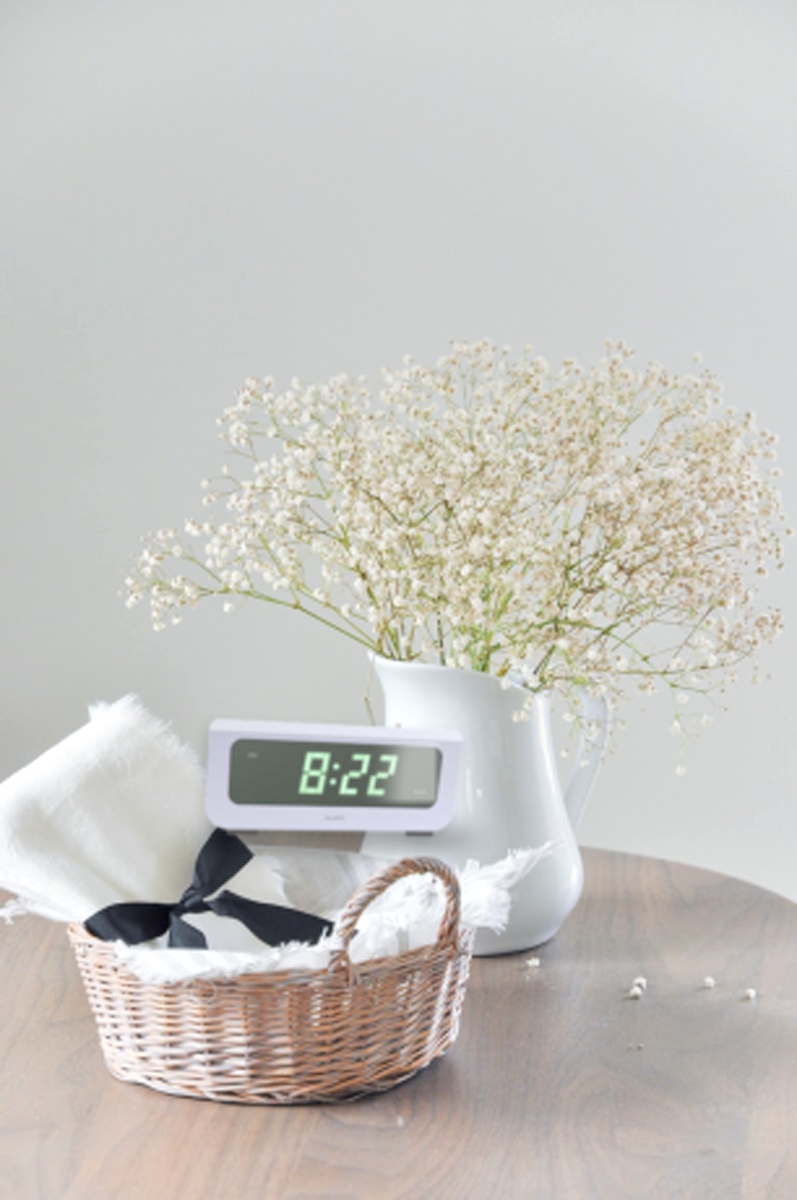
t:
8,22
